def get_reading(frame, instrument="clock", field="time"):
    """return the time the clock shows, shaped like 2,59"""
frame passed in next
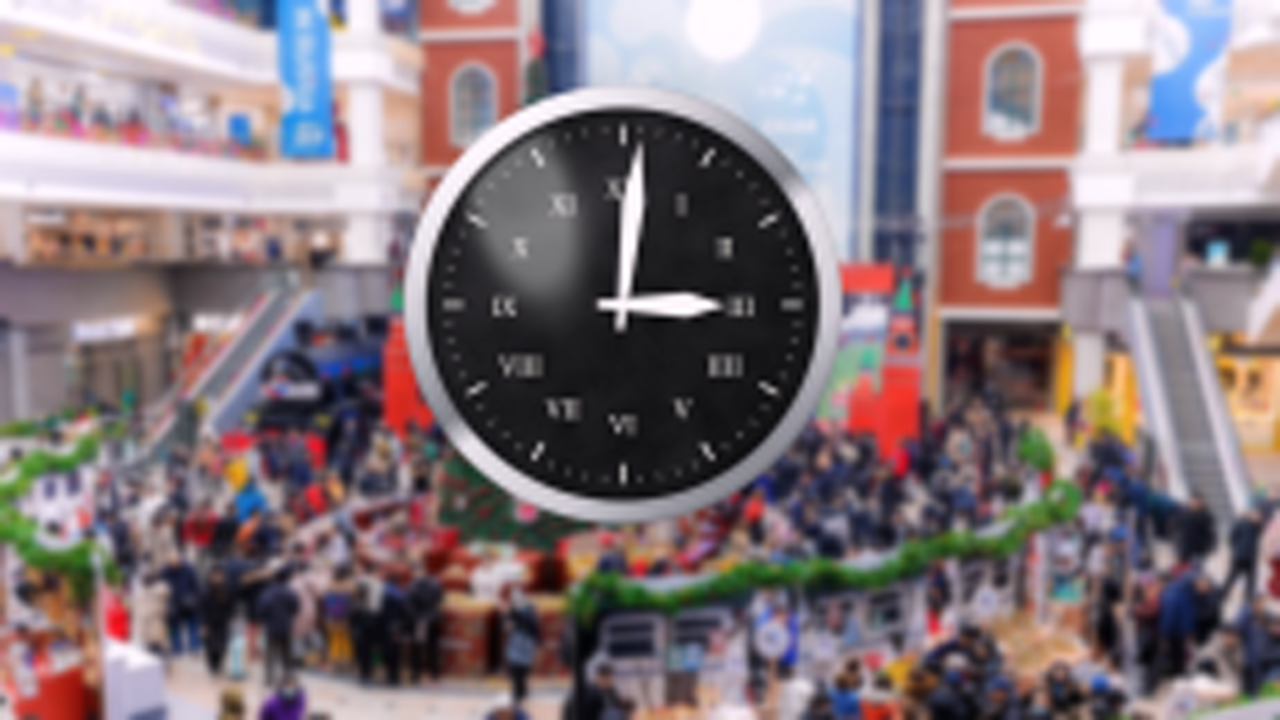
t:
3,01
